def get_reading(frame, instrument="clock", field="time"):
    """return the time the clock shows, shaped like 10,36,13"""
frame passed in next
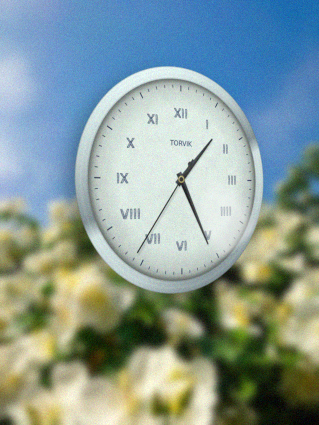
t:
1,25,36
